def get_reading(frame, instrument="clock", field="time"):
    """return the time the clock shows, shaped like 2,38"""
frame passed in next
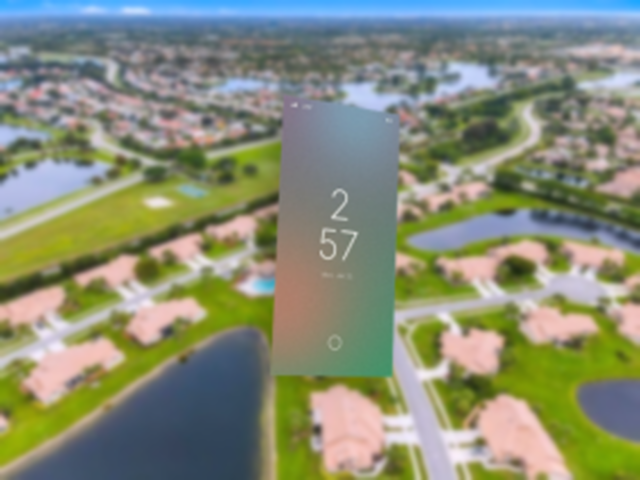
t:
2,57
